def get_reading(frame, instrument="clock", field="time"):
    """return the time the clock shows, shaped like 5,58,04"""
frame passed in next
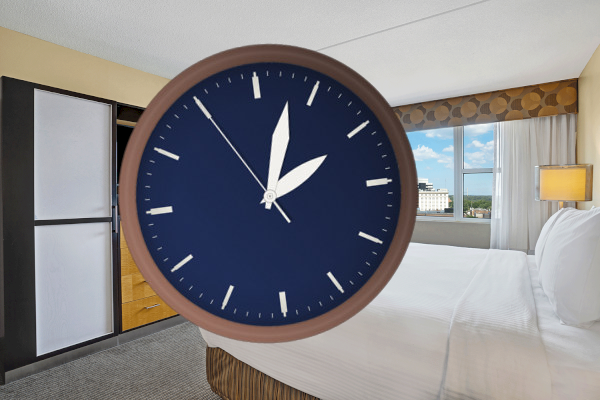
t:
2,02,55
